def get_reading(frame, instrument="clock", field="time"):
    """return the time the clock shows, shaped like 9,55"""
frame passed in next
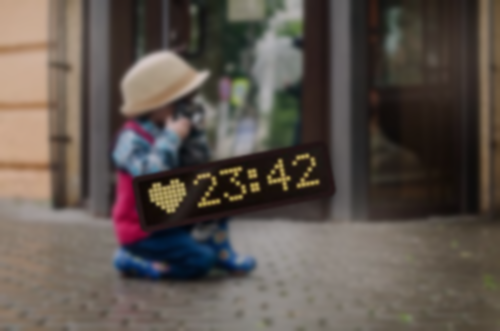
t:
23,42
